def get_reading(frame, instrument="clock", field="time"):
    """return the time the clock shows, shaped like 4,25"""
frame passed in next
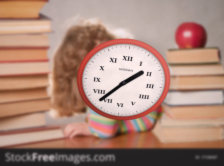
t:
1,37
